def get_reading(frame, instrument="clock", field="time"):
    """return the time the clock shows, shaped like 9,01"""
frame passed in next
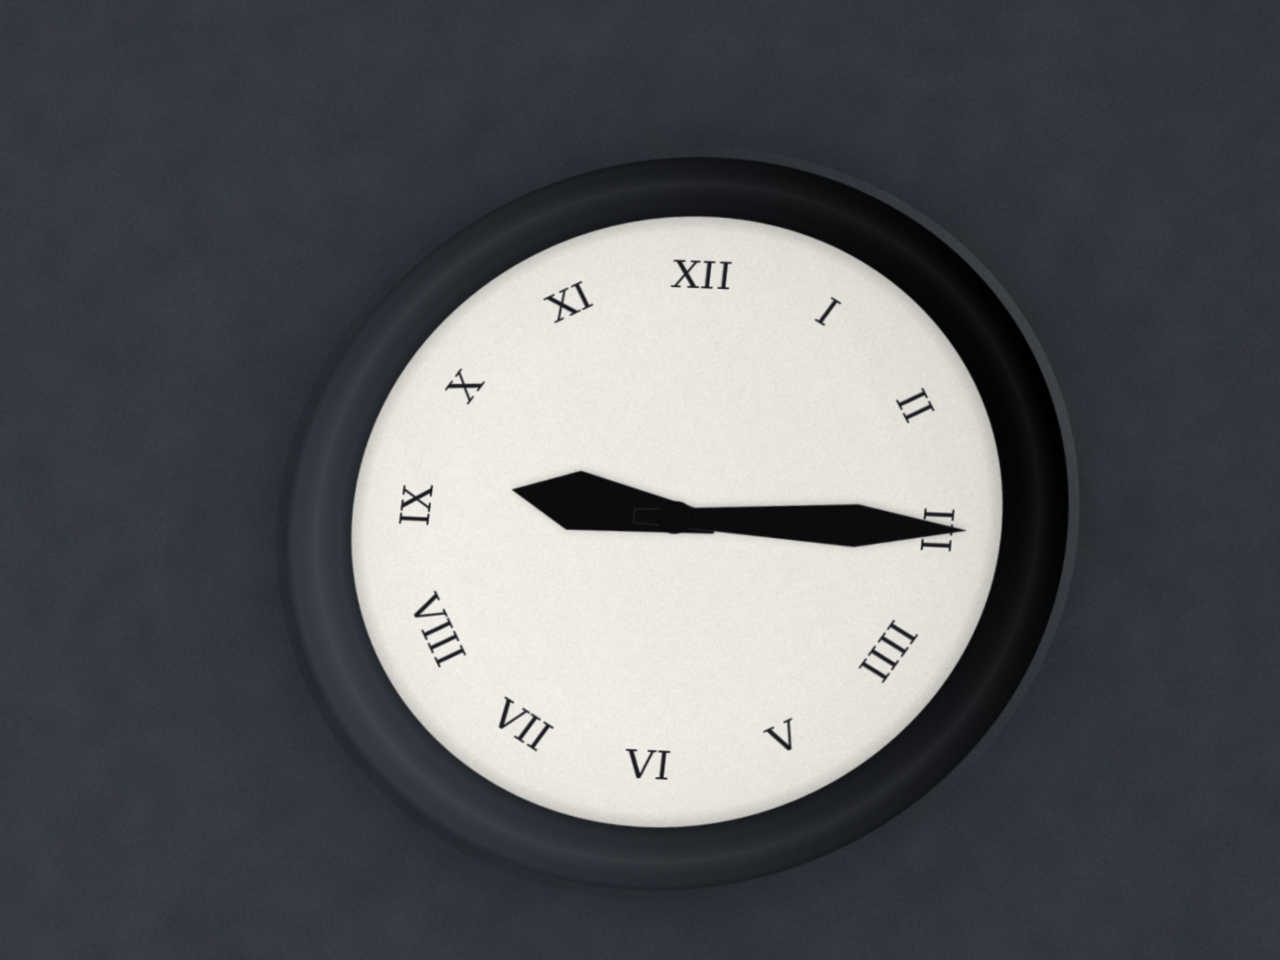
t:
9,15
